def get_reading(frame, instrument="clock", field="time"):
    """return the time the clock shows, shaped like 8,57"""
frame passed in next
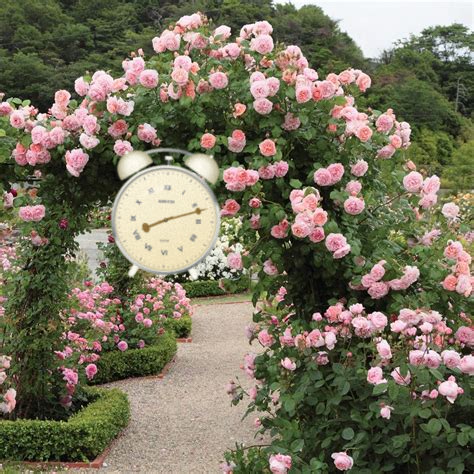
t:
8,12
